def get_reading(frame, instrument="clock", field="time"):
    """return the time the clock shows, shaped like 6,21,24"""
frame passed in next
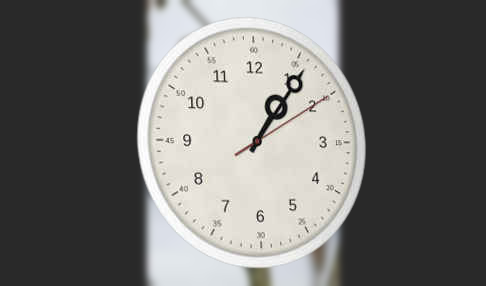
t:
1,06,10
